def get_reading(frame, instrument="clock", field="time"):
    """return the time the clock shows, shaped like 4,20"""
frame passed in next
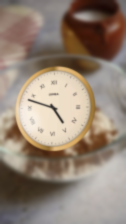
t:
4,48
